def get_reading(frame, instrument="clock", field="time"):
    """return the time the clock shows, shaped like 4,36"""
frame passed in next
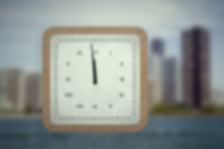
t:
11,59
